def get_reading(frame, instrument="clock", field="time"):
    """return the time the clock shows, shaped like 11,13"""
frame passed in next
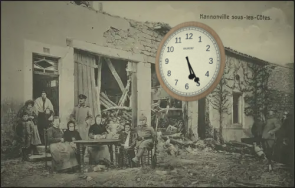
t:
5,25
